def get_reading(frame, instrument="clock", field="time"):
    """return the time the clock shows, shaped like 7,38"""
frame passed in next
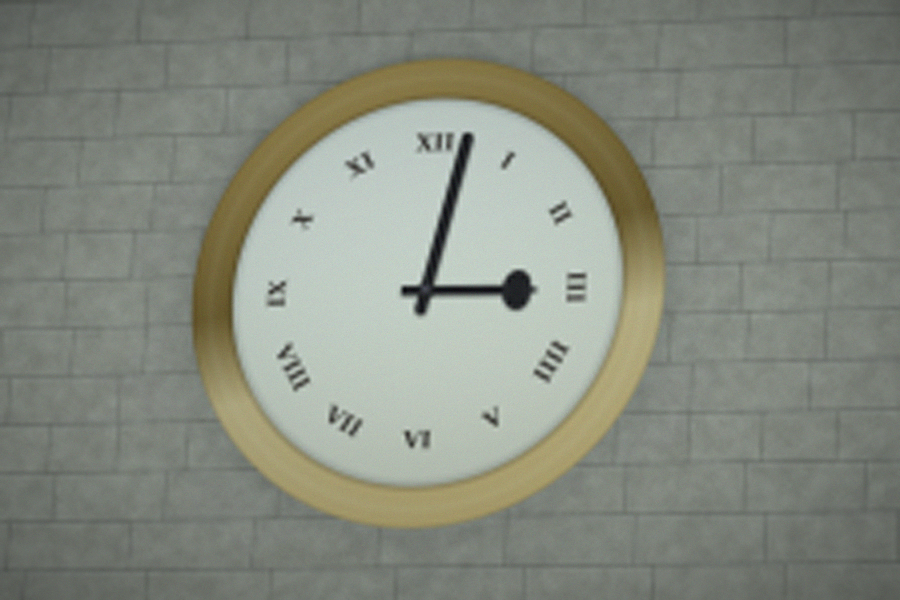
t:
3,02
